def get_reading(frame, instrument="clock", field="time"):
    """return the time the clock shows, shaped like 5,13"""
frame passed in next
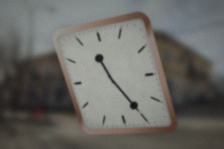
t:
11,25
